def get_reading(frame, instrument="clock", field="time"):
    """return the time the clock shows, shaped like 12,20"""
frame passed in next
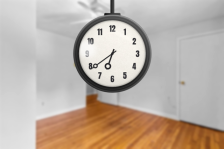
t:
6,39
